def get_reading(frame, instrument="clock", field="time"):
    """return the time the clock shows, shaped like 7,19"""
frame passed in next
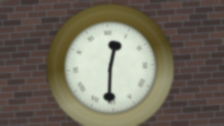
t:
12,31
